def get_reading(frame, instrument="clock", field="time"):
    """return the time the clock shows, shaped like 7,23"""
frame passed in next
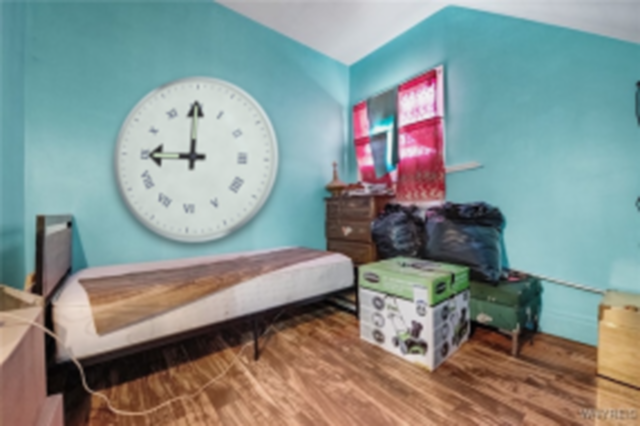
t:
9,00
